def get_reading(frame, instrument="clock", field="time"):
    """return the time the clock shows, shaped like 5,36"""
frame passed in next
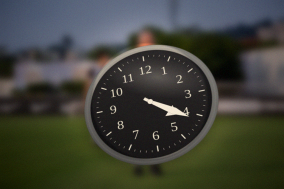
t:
4,21
